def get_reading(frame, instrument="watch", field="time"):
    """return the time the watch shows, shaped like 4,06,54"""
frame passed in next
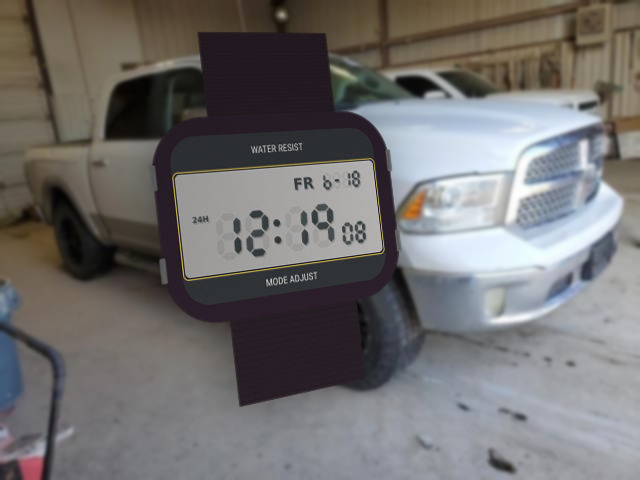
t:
12,19,08
